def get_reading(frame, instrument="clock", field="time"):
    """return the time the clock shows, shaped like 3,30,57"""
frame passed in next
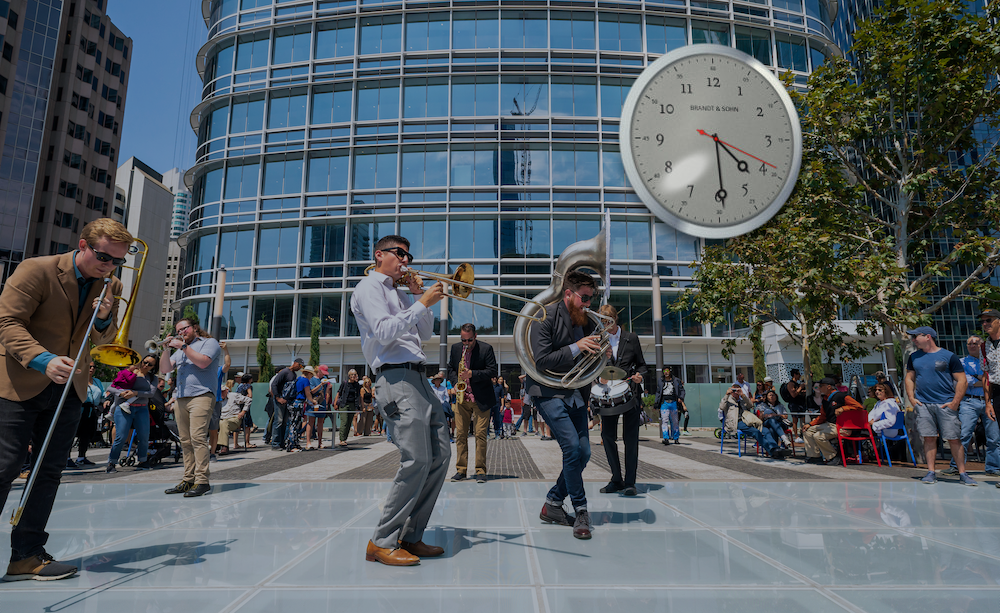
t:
4,29,19
